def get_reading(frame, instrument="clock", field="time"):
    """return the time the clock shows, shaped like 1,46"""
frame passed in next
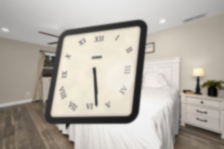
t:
5,28
